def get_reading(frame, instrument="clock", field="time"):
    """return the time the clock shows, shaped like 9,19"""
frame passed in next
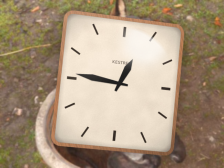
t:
12,46
